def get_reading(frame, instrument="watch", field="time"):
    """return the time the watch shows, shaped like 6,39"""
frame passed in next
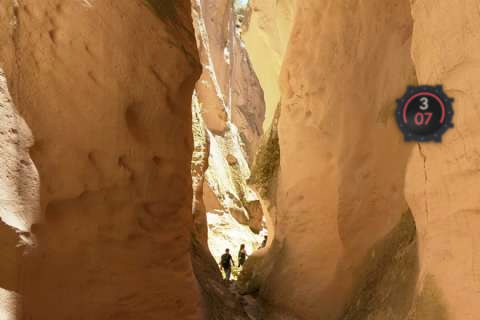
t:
3,07
